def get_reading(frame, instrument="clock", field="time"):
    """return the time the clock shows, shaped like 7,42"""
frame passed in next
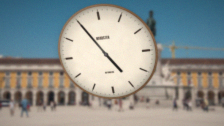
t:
4,55
